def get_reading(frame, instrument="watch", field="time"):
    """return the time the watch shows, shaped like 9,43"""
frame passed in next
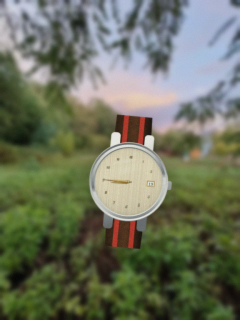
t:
8,45
